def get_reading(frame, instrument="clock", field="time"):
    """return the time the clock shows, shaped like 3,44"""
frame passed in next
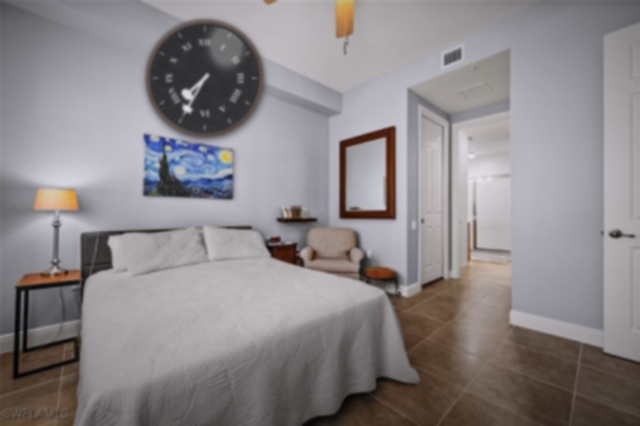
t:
7,35
